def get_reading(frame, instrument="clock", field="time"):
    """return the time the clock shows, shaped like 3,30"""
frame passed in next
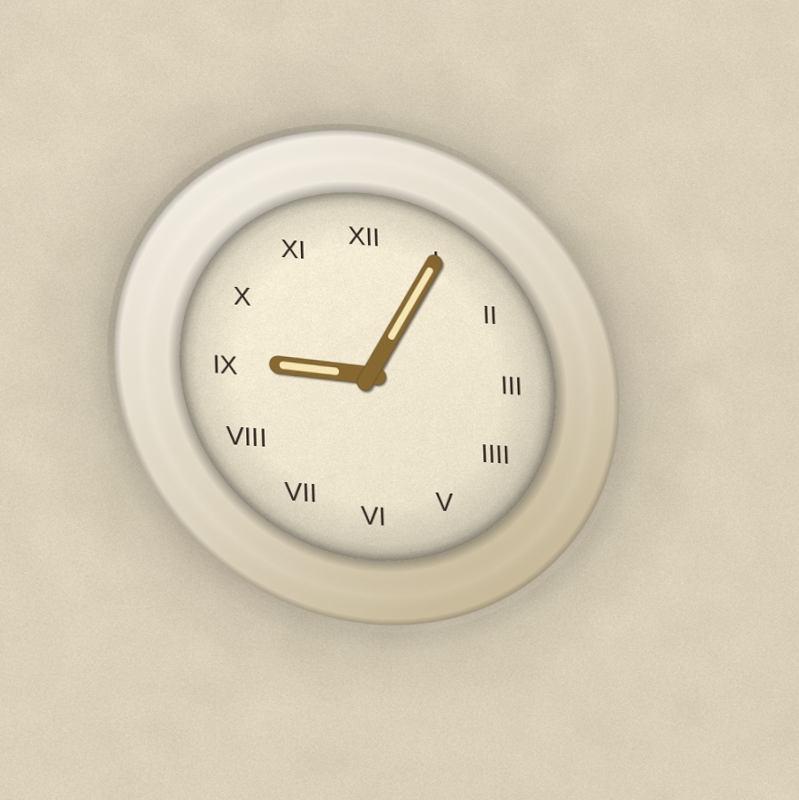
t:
9,05
